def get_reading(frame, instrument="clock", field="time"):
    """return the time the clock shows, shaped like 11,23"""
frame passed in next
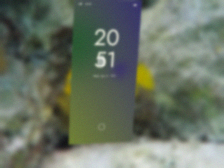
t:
20,51
